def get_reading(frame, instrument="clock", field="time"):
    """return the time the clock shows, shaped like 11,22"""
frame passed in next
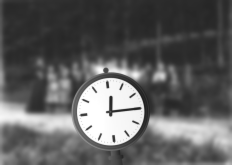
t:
12,15
